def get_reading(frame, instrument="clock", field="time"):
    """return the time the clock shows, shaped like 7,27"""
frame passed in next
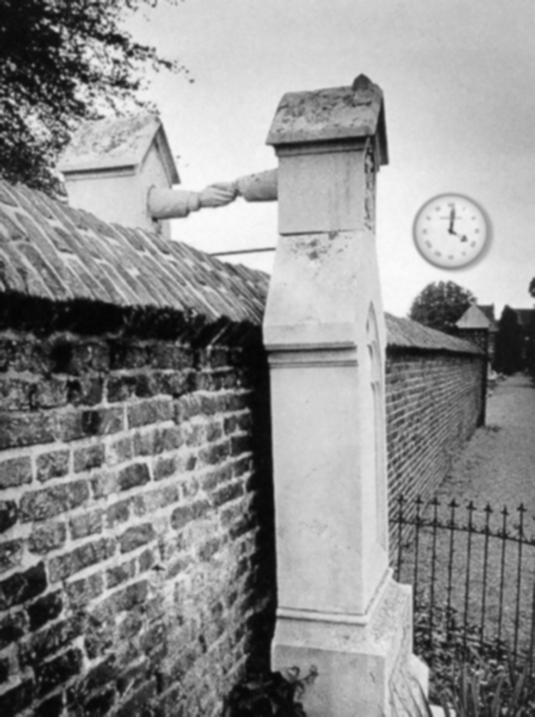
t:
4,01
